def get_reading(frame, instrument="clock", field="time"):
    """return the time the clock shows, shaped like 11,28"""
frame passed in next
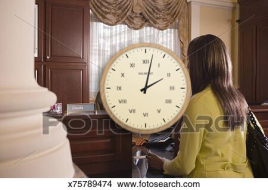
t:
2,02
